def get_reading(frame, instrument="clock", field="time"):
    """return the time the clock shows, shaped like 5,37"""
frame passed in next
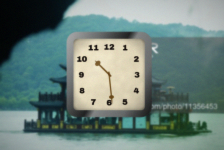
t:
10,29
